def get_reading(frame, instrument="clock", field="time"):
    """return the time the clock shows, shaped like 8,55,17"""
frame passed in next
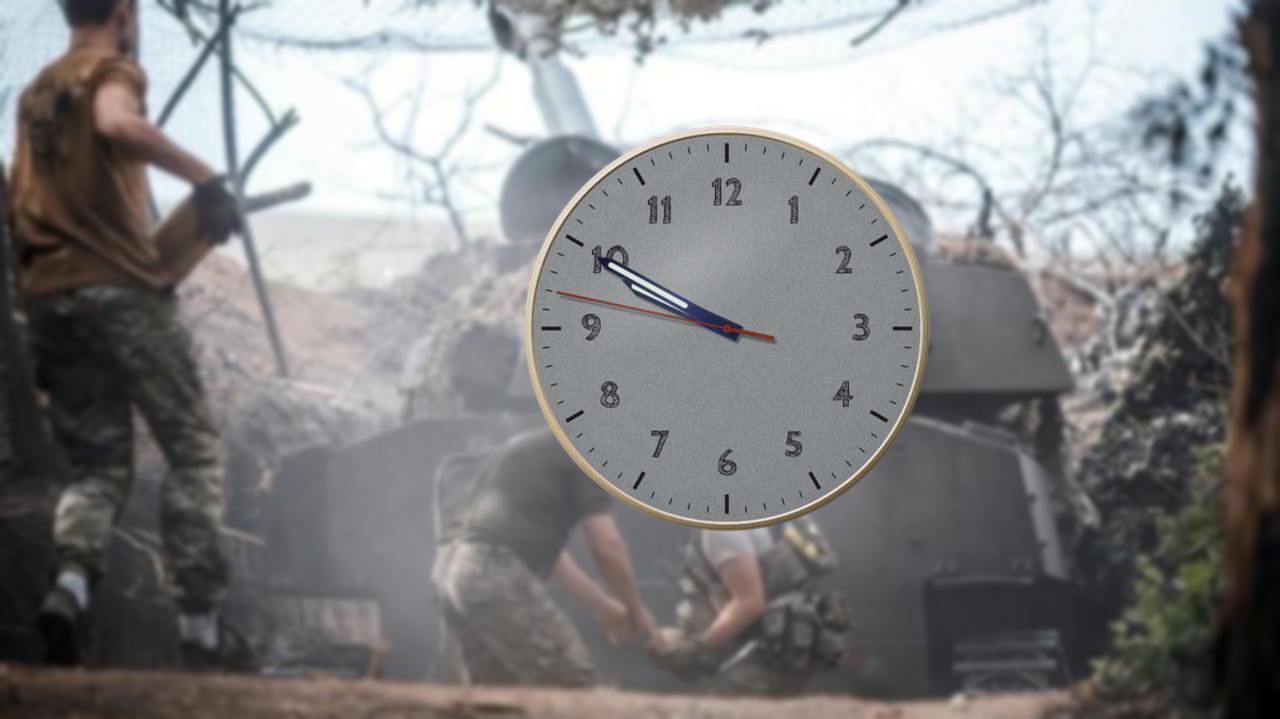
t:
9,49,47
